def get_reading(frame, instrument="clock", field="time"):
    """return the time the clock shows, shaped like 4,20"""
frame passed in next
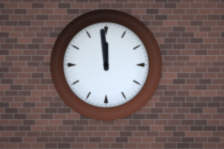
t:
11,59
